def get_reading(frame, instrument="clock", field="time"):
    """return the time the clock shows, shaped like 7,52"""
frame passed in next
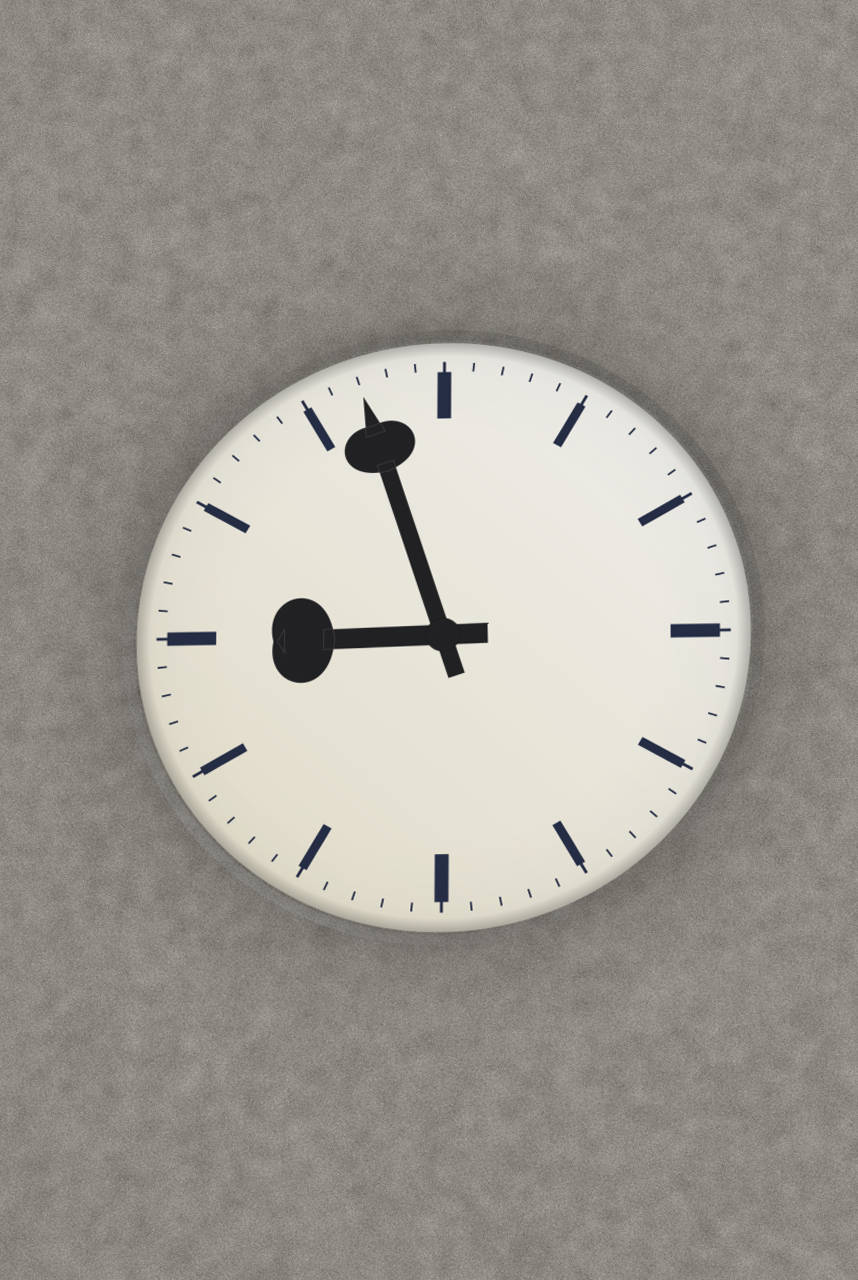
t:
8,57
